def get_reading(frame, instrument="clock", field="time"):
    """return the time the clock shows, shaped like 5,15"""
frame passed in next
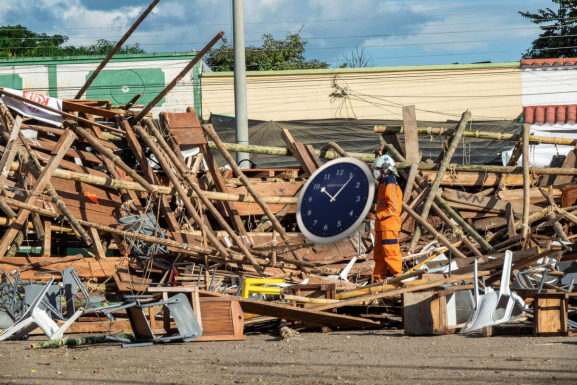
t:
10,06
